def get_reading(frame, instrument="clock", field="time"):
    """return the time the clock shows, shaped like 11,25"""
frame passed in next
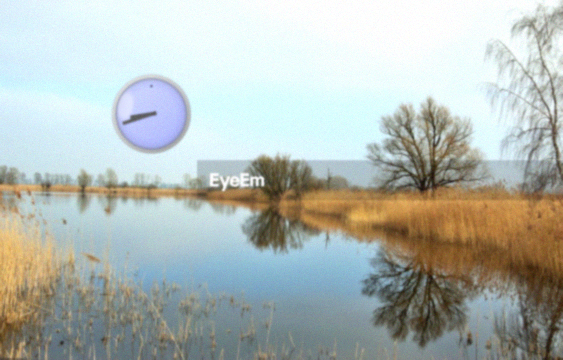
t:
8,42
